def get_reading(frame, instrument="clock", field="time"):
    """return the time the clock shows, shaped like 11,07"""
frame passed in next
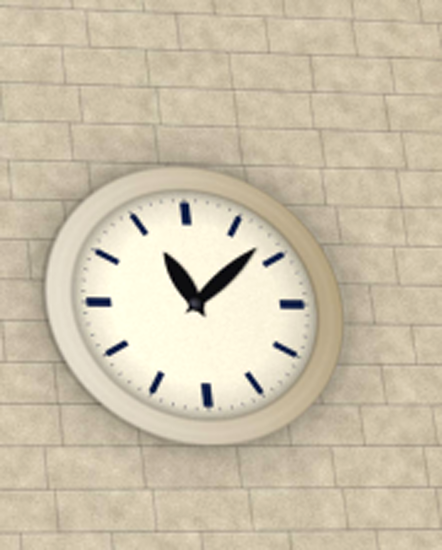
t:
11,08
